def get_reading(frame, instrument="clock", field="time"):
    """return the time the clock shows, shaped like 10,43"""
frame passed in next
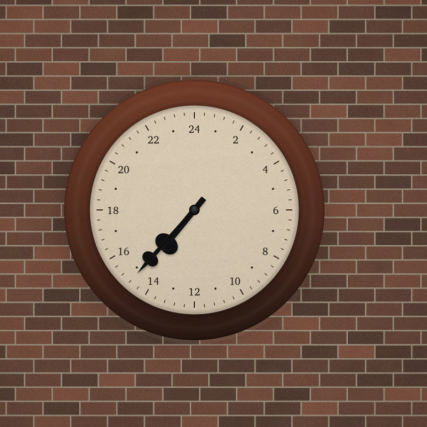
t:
14,37
